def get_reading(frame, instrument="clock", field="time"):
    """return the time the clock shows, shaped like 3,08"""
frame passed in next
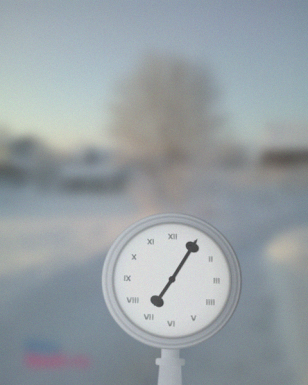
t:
7,05
